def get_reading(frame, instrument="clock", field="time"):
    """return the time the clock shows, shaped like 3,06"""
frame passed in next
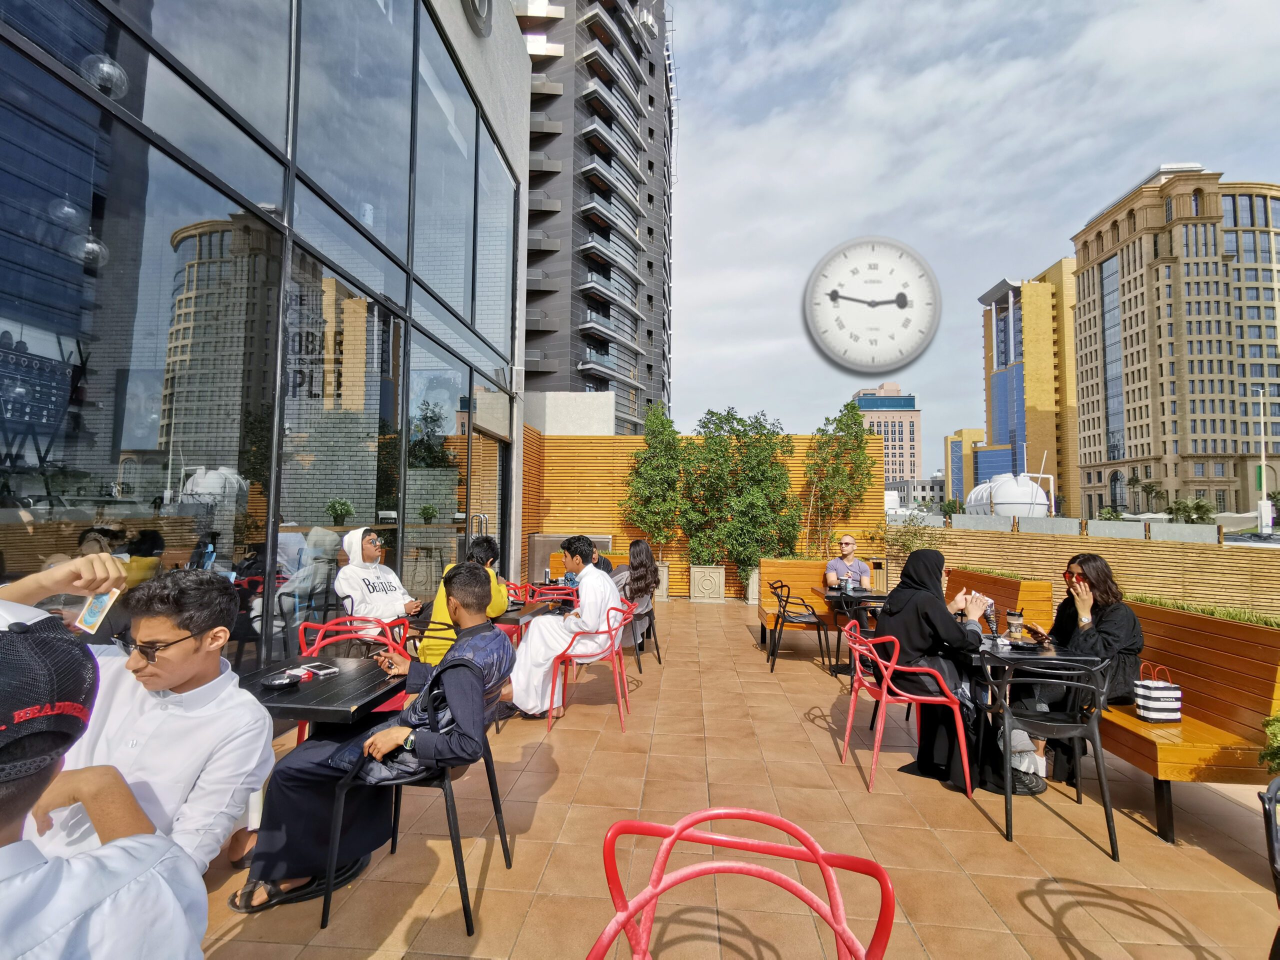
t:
2,47
